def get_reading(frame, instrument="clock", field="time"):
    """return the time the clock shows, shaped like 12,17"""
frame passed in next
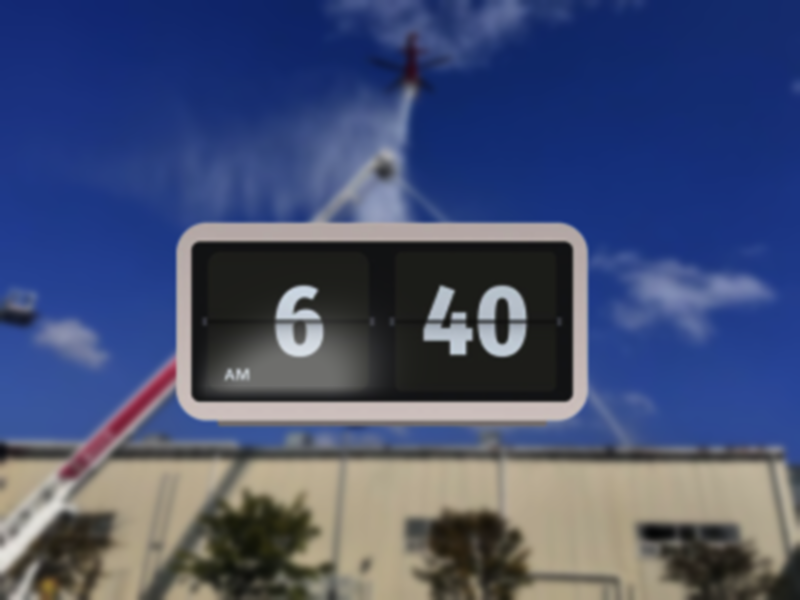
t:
6,40
